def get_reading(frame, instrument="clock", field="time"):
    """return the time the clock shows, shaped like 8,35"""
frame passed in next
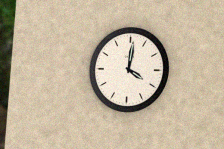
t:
4,01
